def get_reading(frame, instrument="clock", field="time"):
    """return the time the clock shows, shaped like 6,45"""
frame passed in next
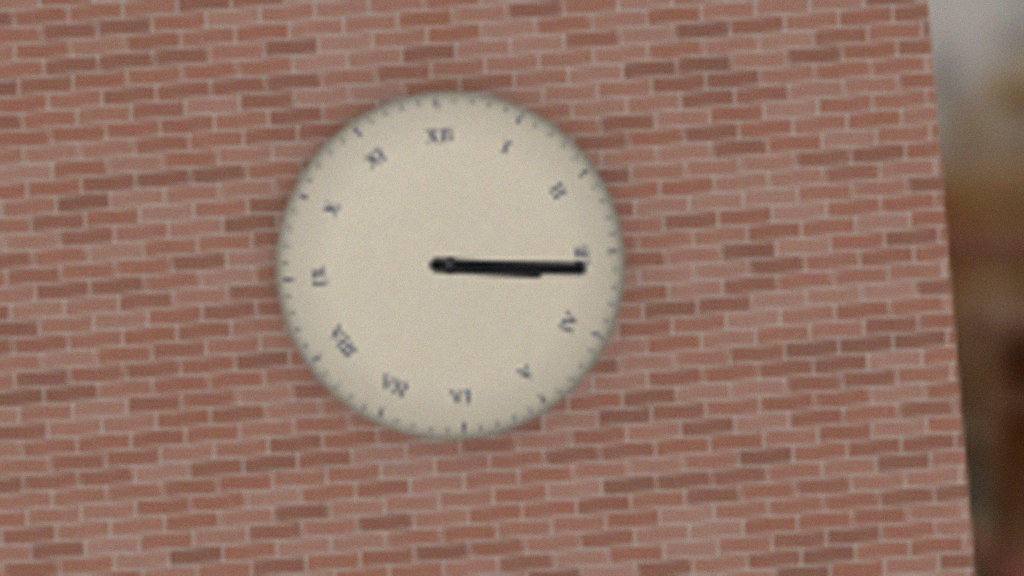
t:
3,16
